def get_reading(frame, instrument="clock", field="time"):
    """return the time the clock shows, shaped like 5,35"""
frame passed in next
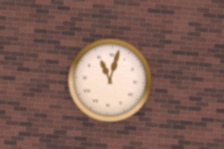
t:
11,02
